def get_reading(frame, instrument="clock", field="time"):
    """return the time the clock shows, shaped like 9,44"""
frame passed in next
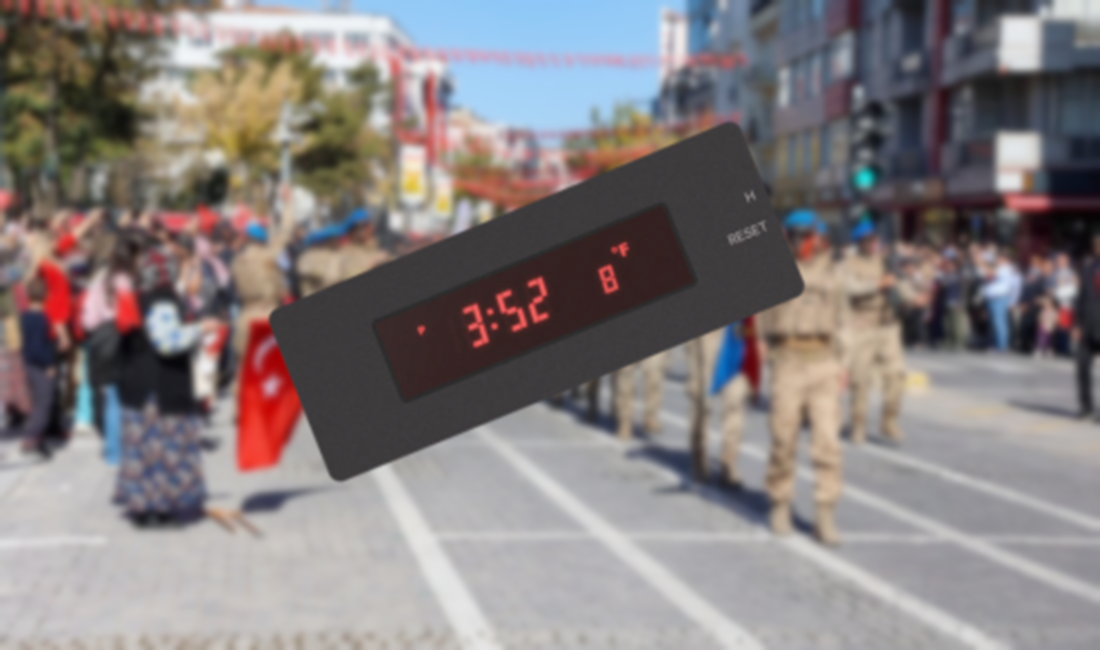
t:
3,52
